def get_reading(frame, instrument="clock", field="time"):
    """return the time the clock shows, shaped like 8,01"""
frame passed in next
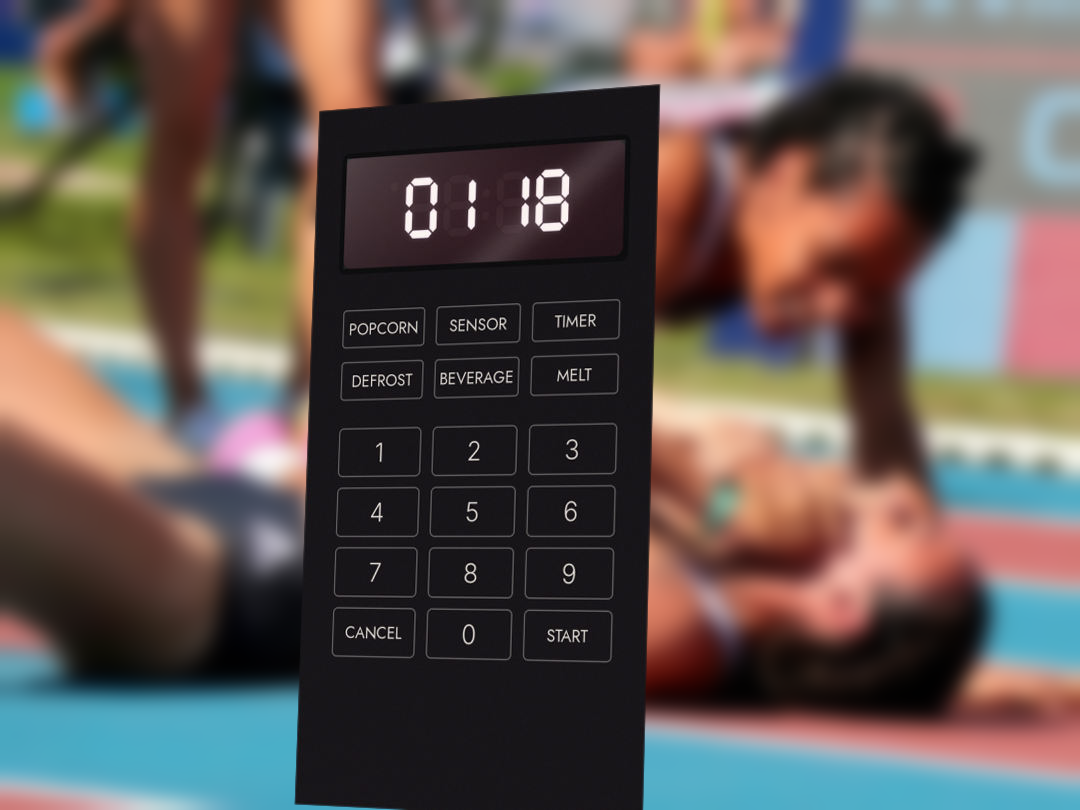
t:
1,18
